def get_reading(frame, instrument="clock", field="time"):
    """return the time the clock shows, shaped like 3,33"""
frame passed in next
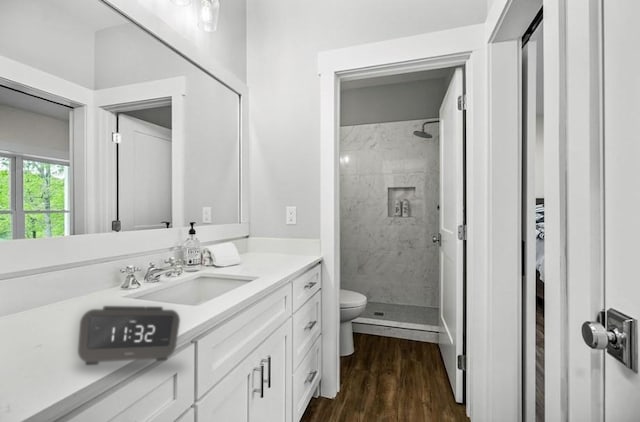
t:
11,32
